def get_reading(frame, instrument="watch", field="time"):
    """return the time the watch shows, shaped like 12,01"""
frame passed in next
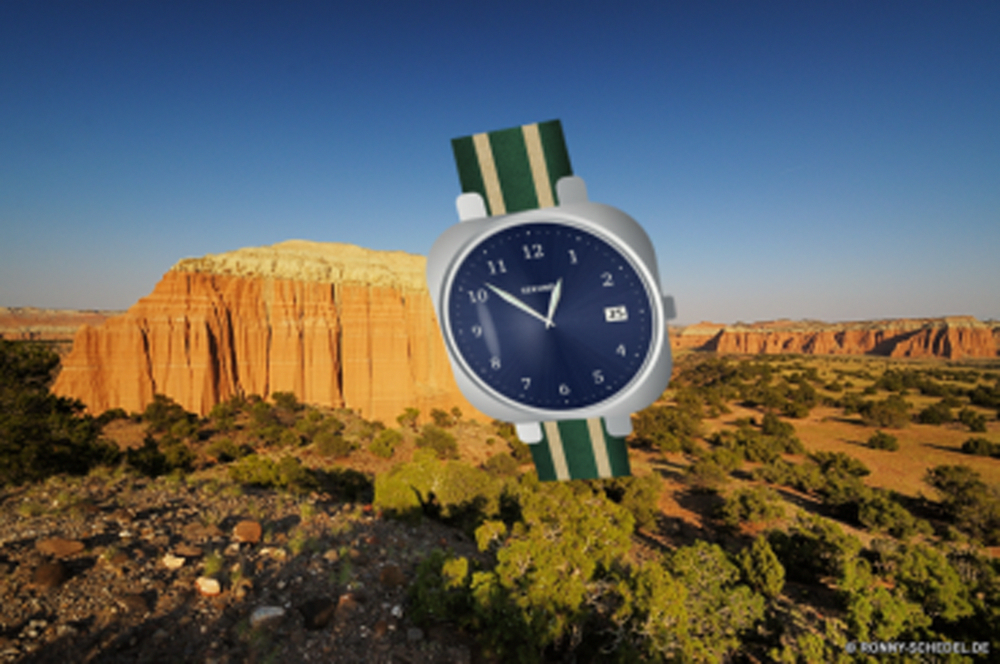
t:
12,52
